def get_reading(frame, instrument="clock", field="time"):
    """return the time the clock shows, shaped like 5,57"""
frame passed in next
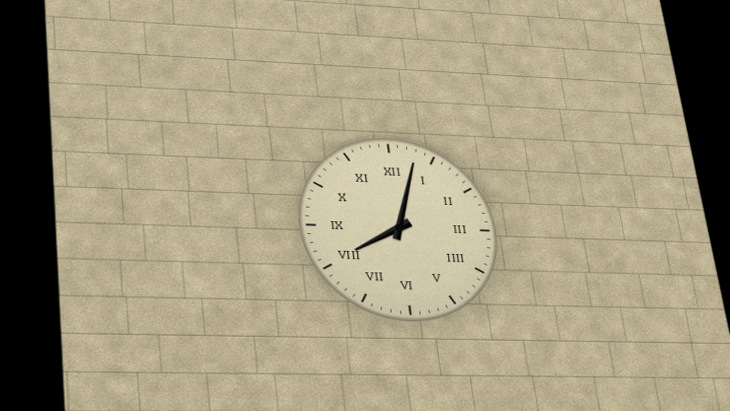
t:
8,03
